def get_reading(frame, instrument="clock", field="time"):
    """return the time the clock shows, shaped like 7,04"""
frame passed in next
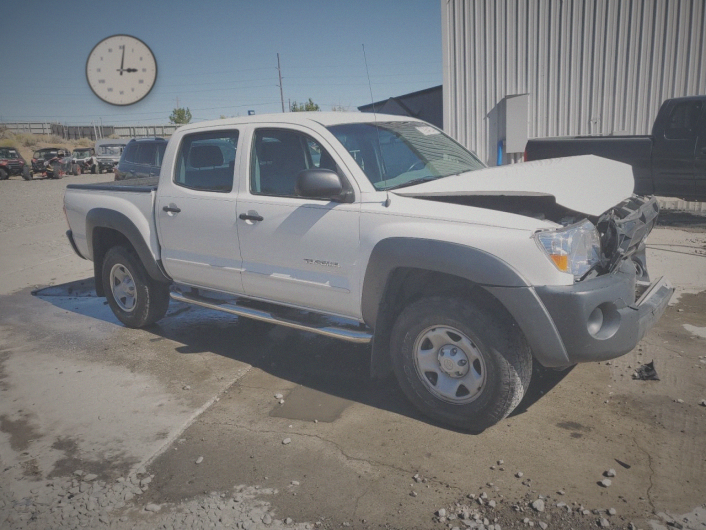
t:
3,01
